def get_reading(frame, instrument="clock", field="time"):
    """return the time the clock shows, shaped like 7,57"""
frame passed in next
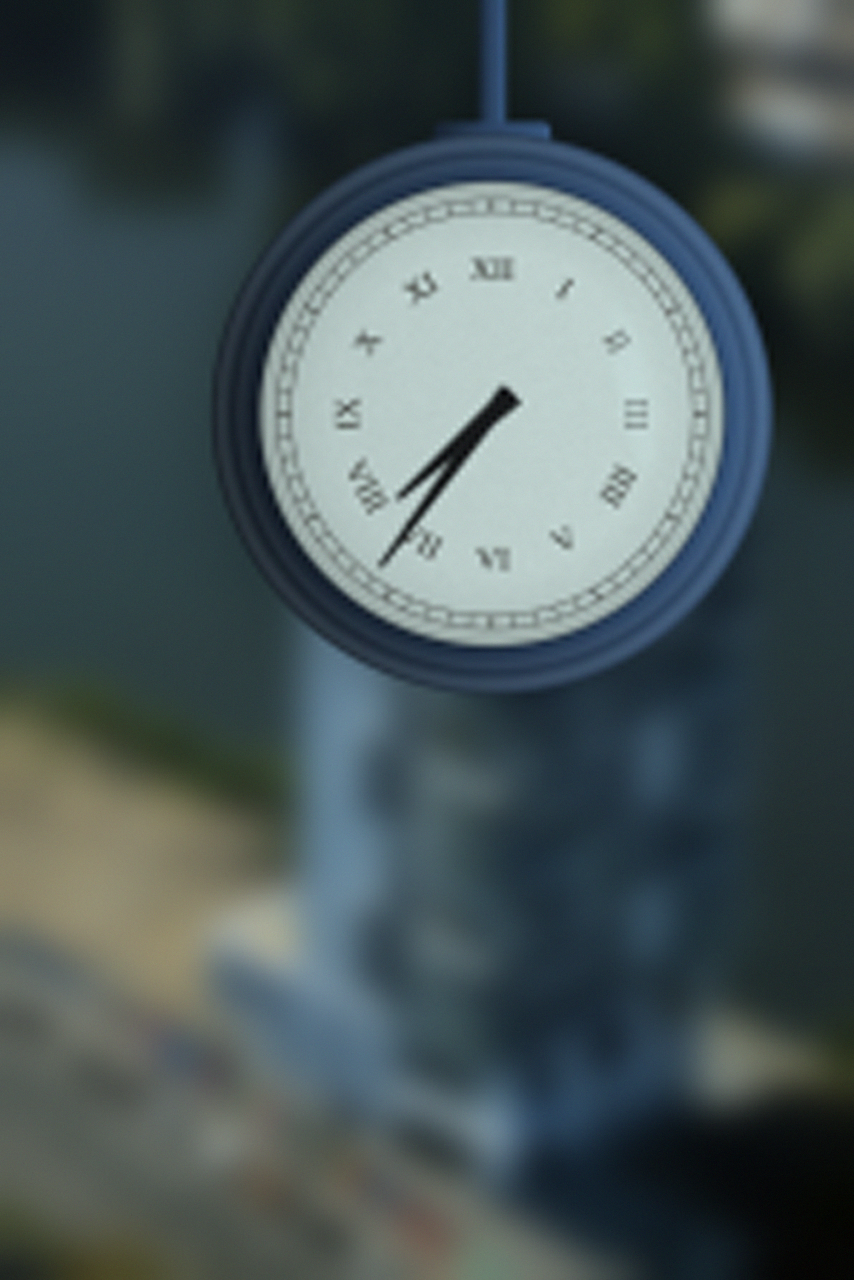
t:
7,36
